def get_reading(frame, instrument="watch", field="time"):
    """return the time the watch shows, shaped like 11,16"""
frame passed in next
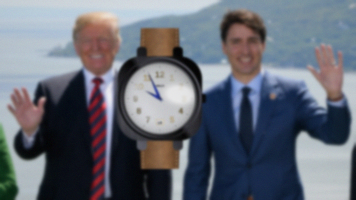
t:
9,56
